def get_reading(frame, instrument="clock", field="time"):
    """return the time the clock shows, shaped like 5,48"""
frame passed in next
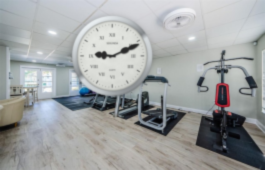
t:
9,11
